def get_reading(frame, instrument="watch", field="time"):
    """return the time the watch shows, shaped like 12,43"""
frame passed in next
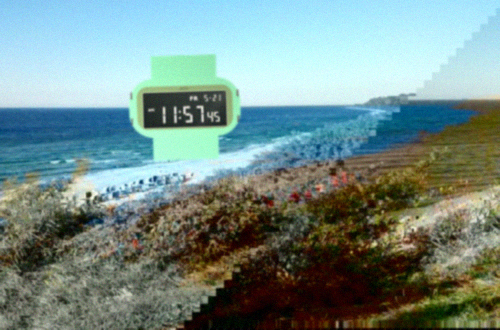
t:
11,57
